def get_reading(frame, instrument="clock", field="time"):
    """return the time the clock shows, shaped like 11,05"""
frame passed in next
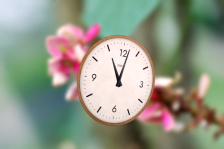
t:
11,02
